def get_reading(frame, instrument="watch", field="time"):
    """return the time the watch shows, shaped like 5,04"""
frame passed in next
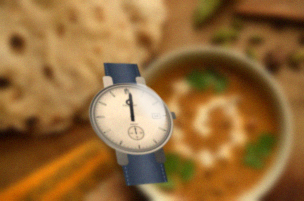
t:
12,01
